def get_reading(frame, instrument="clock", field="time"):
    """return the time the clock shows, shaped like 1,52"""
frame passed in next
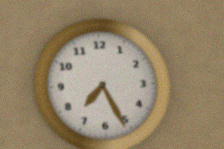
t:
7,26
